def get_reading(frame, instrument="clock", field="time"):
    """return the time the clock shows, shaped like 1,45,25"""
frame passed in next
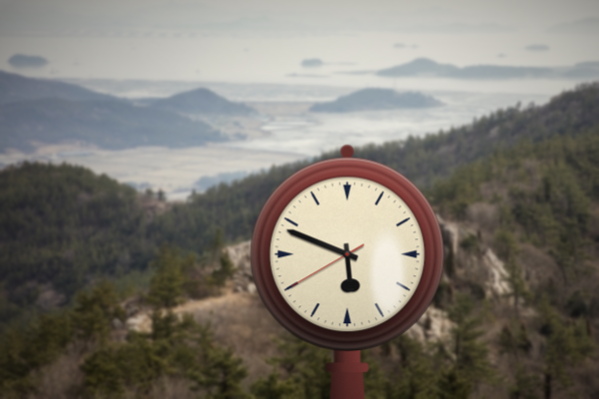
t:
5,48,40
